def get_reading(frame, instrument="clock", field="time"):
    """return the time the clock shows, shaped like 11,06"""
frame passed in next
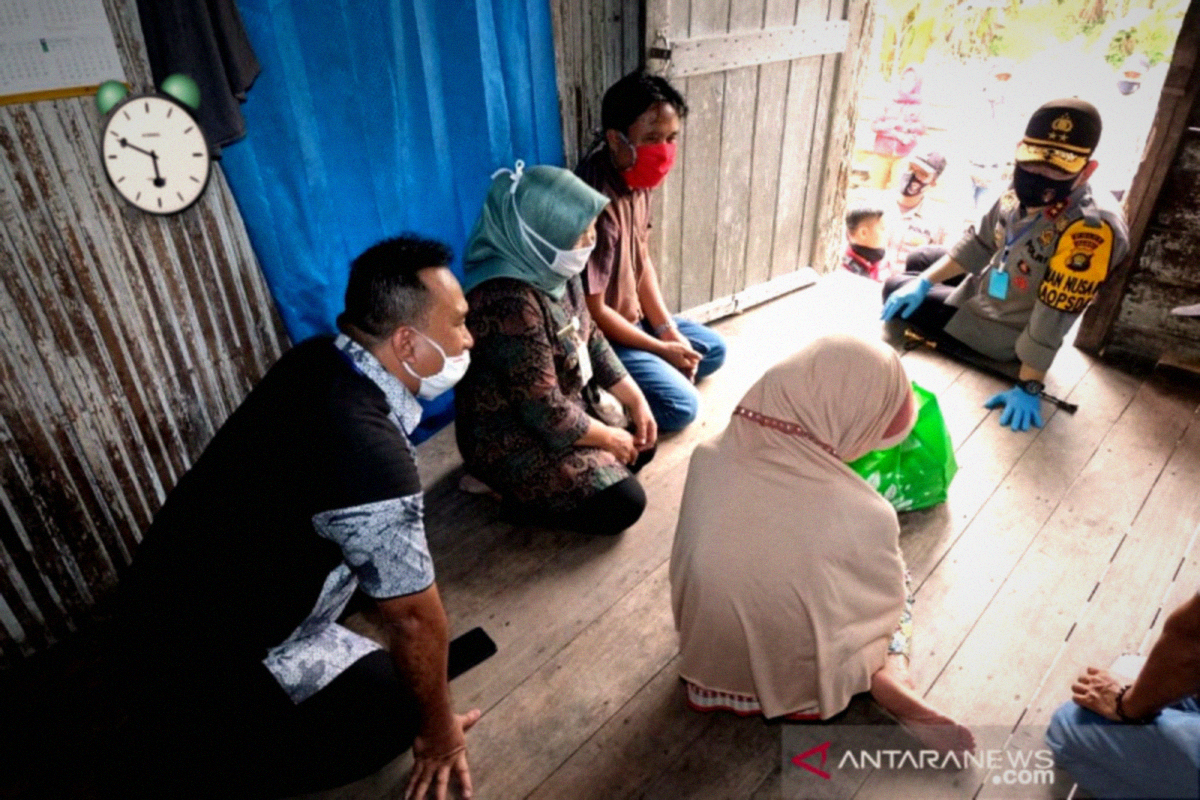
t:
5,49
